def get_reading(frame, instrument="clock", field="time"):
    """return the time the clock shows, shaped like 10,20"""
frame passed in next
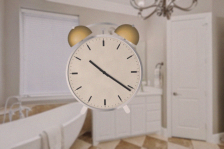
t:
10,21
